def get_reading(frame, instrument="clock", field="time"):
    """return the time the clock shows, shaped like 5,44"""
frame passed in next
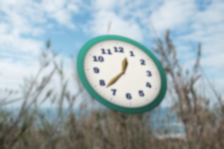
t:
12,38
